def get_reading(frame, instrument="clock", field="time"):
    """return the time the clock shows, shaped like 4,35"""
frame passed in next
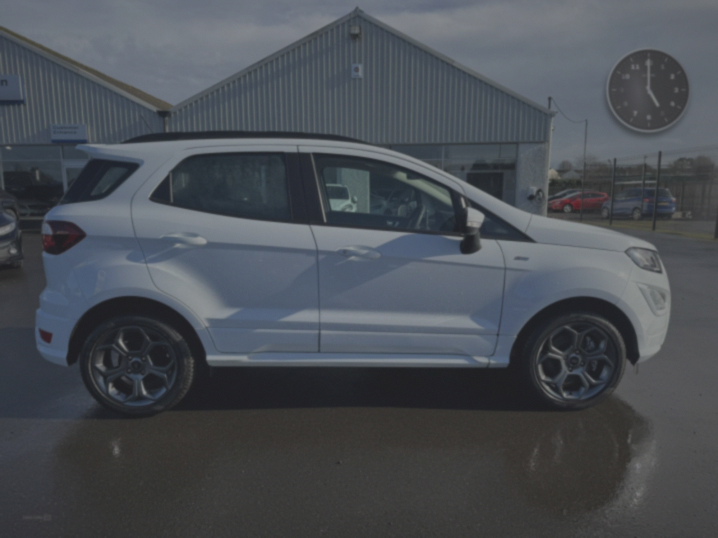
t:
5,00
